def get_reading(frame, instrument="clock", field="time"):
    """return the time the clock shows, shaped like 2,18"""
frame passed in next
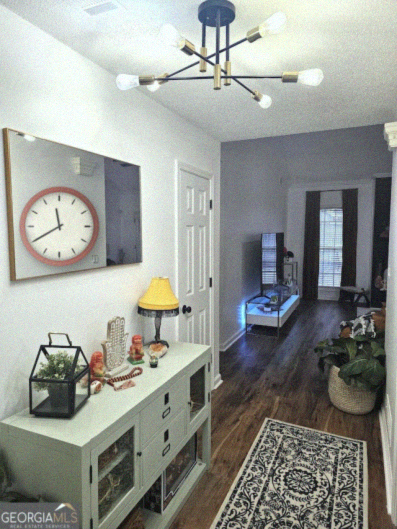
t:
11,40
